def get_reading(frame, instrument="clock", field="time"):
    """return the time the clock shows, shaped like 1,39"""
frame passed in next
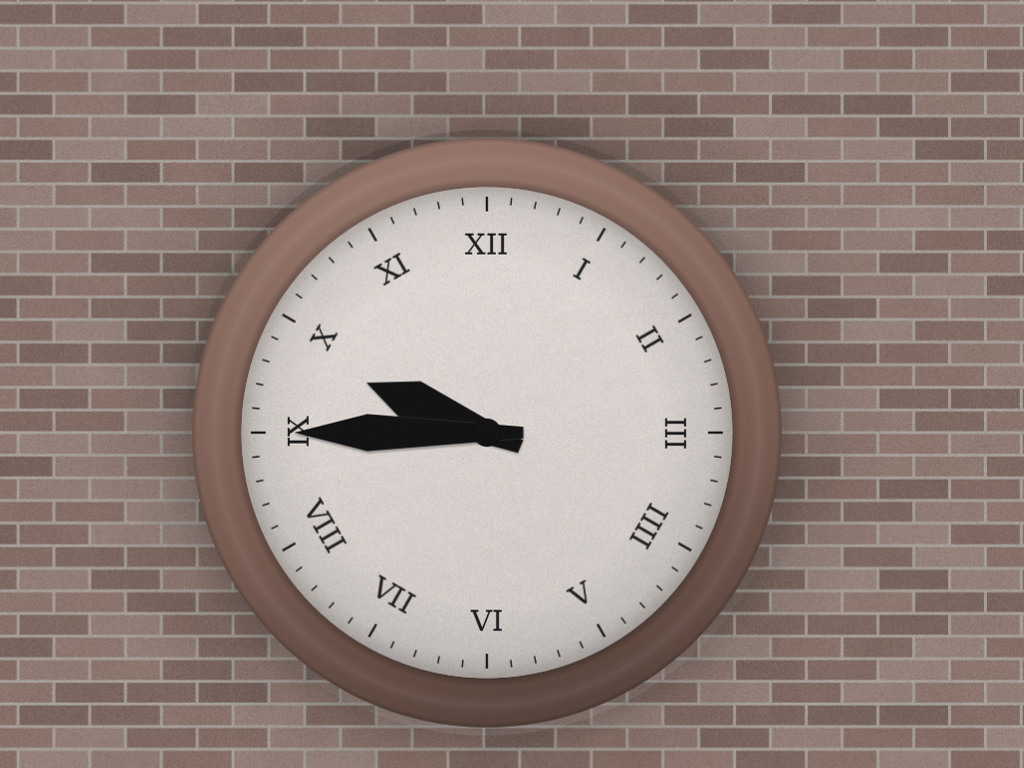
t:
9,45
